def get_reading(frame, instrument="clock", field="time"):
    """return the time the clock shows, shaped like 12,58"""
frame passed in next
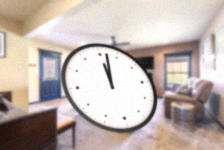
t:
12,02
